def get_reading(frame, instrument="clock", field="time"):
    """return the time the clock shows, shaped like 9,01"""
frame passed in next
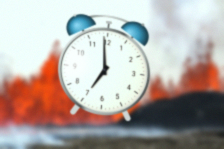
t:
6,59
